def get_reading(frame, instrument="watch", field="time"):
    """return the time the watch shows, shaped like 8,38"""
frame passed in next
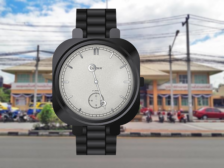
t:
11,27
